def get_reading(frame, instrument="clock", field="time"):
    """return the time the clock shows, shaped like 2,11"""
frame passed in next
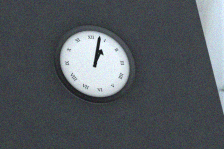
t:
1,03
